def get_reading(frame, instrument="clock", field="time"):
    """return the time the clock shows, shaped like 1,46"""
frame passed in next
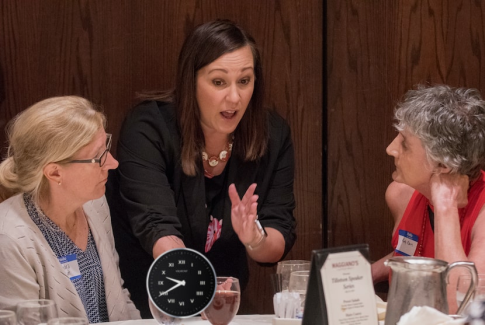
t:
9,40
